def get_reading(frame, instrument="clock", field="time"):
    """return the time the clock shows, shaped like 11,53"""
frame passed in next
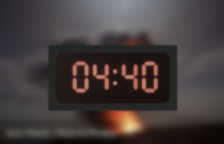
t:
4,40
